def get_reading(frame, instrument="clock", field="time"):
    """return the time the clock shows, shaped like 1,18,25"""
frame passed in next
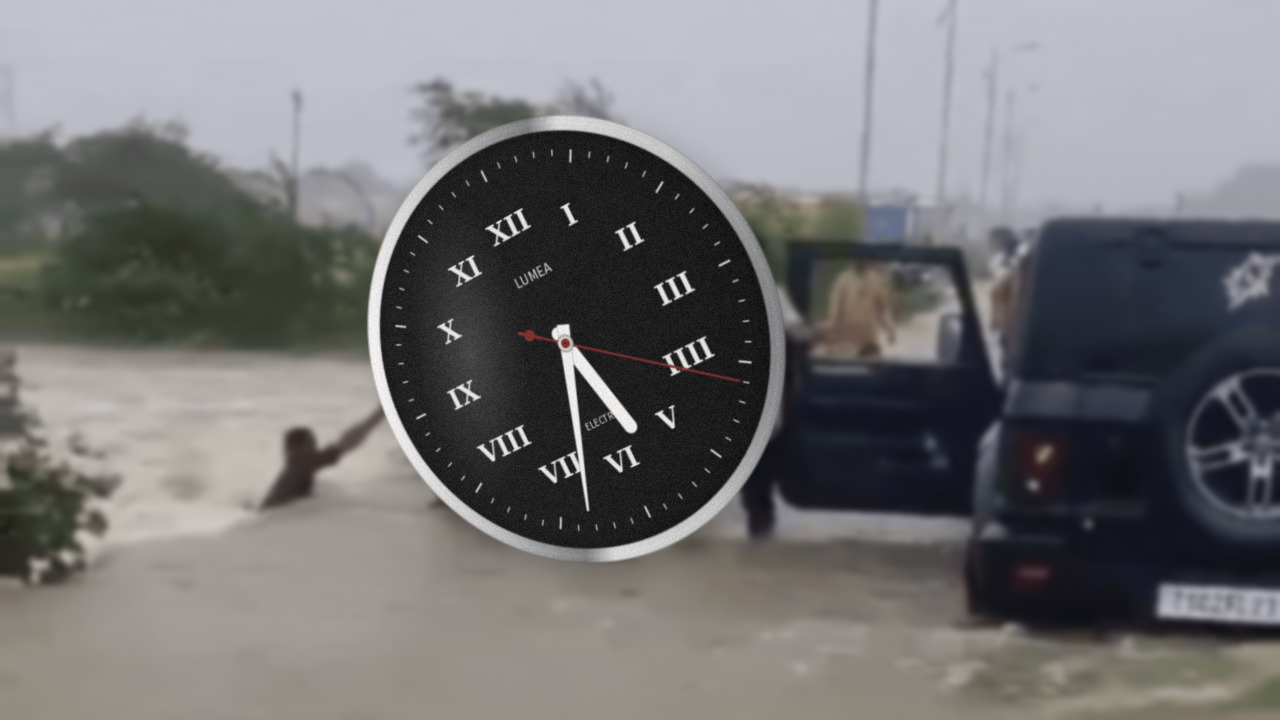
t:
5,33,21
